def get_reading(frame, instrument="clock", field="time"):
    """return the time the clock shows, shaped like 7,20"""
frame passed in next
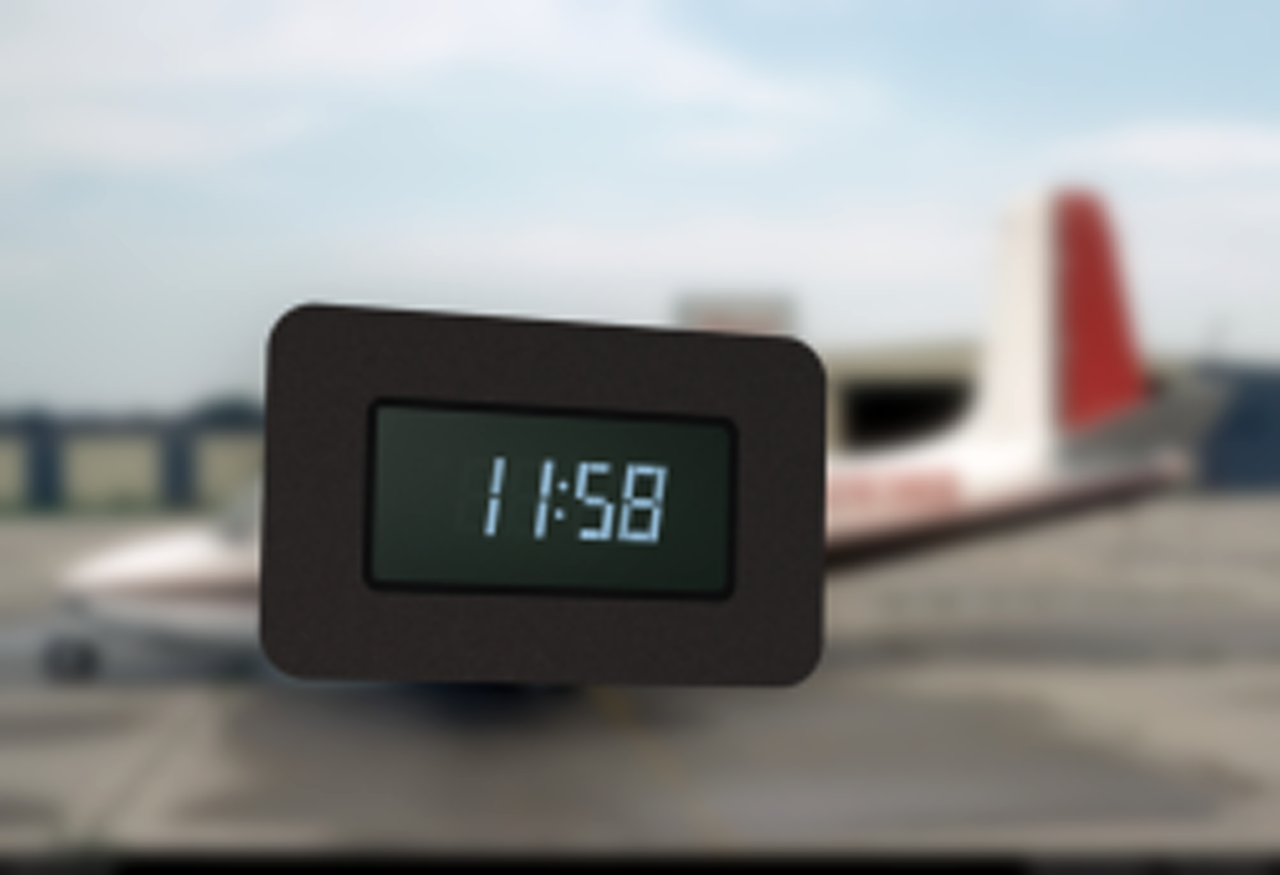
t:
11,58
